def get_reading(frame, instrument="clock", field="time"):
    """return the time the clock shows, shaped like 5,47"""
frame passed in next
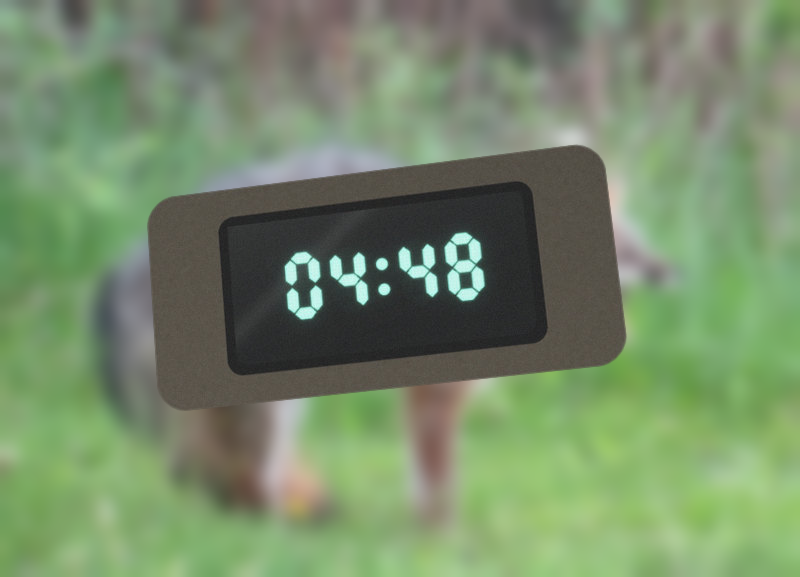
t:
4,48
